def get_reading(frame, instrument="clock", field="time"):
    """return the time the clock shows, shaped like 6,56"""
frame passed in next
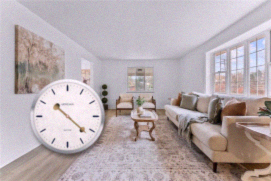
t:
10,22
